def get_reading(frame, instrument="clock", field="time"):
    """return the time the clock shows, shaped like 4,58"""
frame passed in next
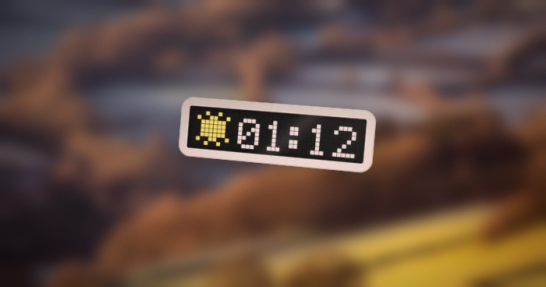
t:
1,12
